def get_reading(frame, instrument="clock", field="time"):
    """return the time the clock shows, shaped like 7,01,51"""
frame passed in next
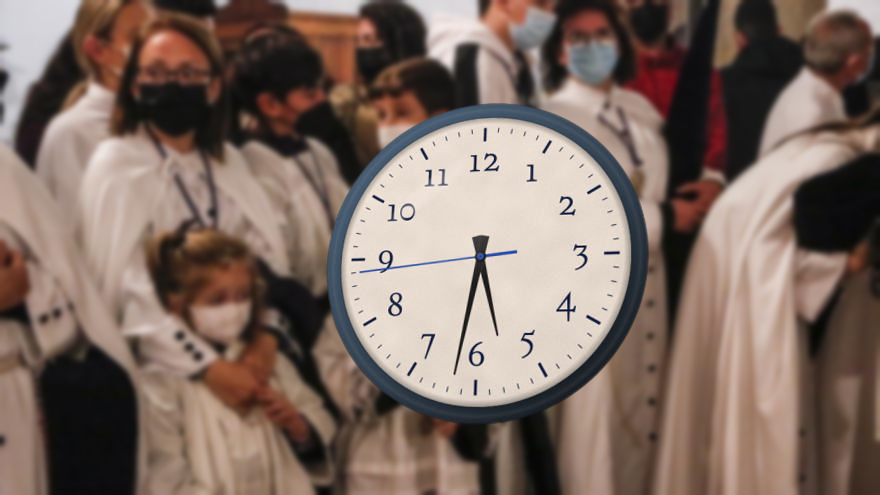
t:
5,31,44
